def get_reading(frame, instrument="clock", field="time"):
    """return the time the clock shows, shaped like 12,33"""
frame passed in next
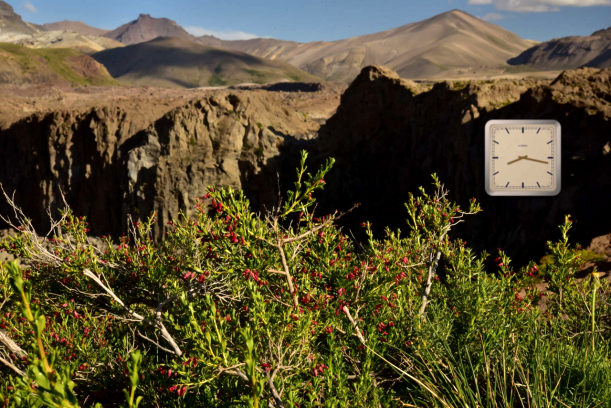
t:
8,17
